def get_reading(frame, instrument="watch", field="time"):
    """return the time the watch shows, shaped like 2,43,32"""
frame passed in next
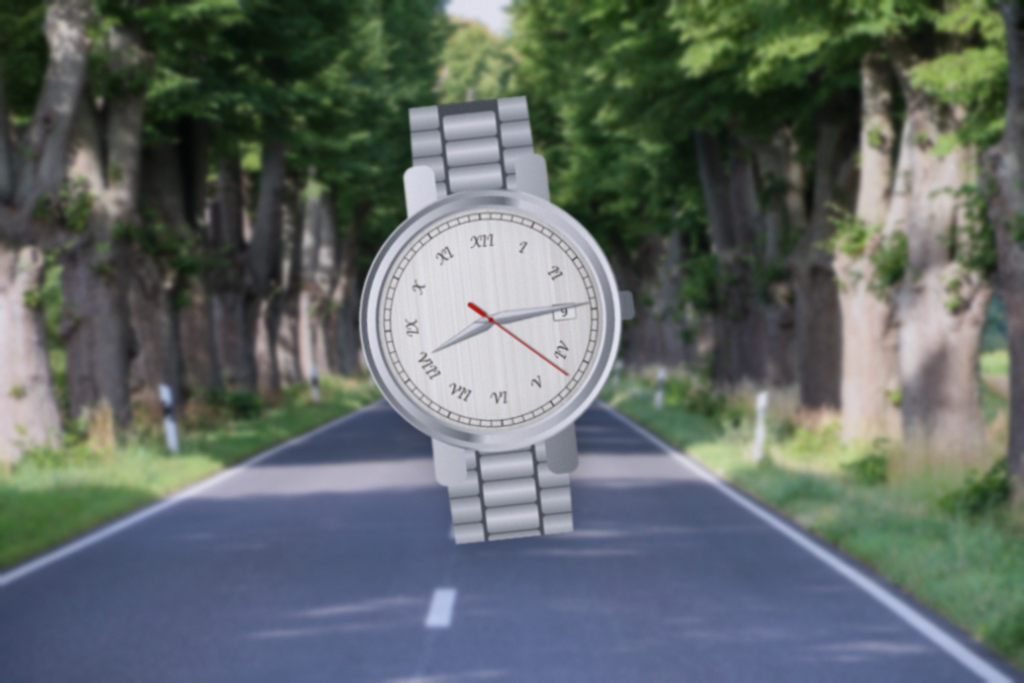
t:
8,14,22
